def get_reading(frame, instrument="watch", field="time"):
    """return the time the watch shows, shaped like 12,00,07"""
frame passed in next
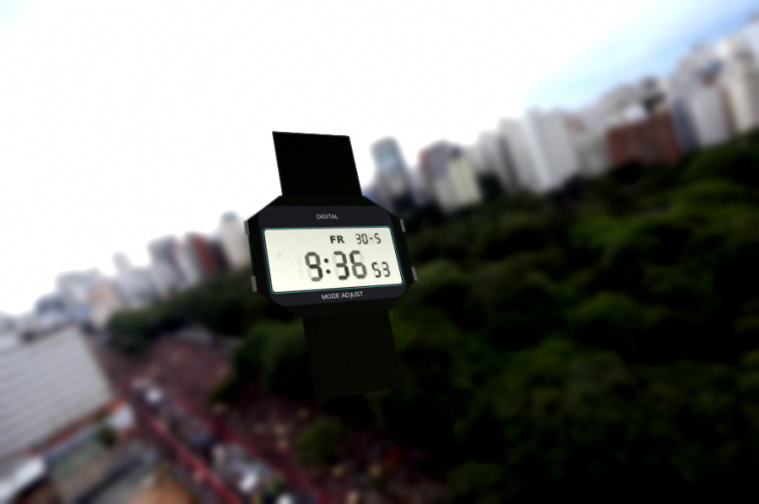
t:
9,36,53
